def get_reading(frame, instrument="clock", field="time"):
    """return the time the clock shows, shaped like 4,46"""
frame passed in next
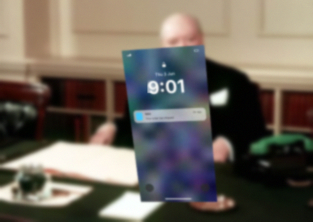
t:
9,01
